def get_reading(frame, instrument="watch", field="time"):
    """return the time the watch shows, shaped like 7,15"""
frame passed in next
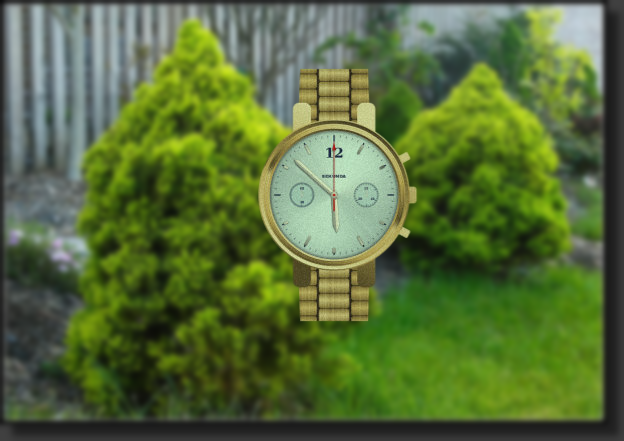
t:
5,52
